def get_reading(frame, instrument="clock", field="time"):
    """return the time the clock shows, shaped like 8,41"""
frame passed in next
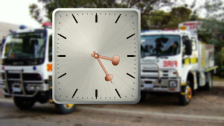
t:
3,25
